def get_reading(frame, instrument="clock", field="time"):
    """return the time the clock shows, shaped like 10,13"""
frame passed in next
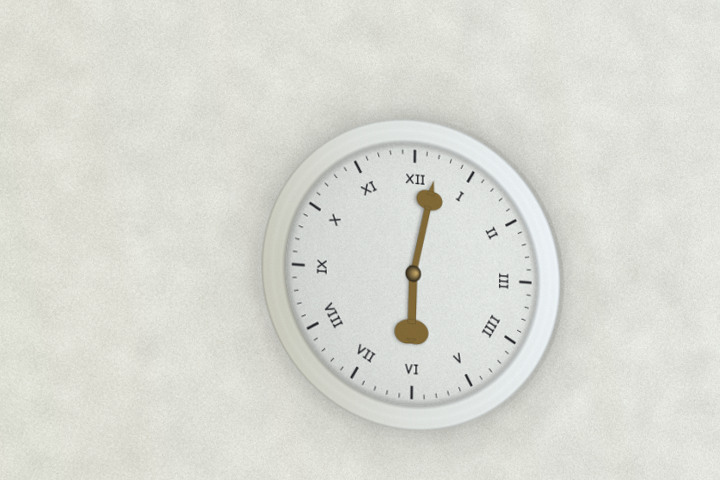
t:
6,02
